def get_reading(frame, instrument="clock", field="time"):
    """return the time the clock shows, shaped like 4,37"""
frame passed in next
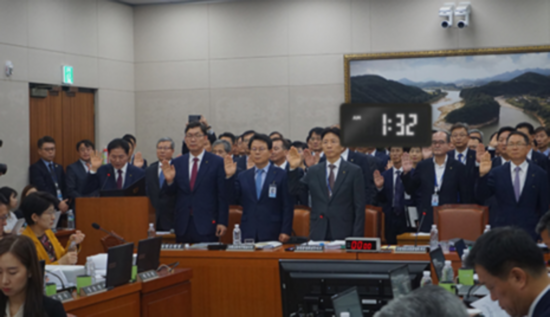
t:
1,32
